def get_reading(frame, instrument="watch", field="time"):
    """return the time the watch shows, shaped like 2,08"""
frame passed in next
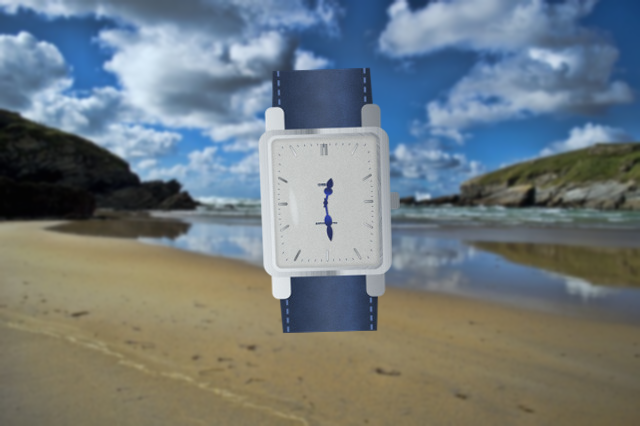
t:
12,29
